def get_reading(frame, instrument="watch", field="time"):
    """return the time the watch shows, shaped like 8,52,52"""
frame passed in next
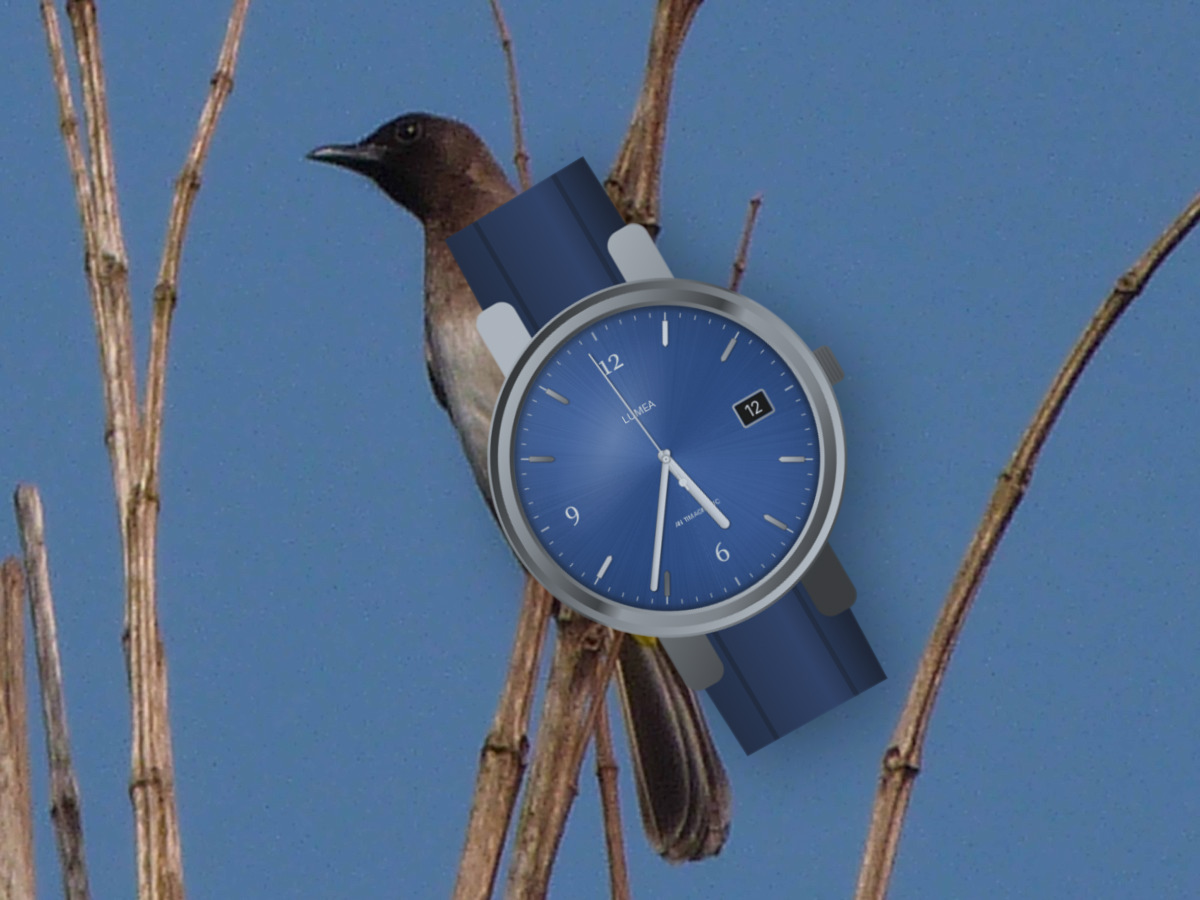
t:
5,35,59
